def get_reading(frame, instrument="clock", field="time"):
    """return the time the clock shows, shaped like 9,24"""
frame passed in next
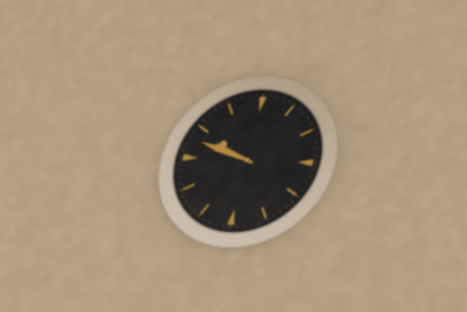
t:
9,48
